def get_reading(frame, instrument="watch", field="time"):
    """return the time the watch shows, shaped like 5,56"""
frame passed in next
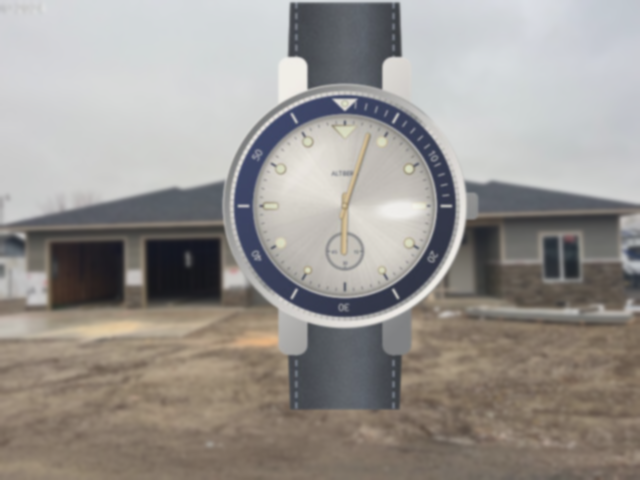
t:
6,03
